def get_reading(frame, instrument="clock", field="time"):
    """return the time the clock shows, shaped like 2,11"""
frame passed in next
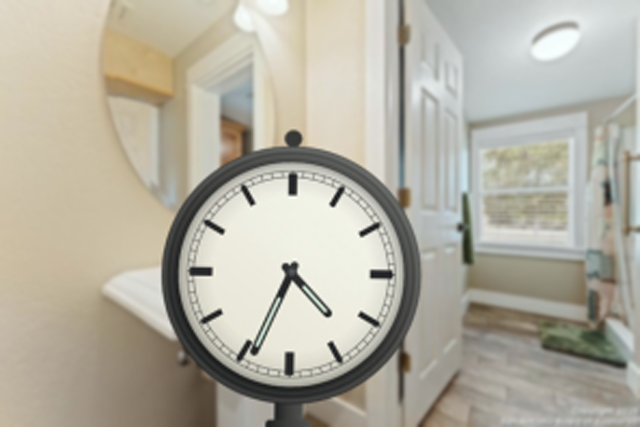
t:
4,34
